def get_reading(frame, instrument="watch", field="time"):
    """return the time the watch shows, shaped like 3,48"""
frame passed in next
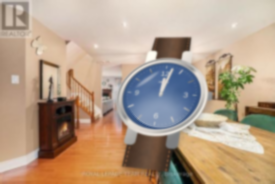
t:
12,02
